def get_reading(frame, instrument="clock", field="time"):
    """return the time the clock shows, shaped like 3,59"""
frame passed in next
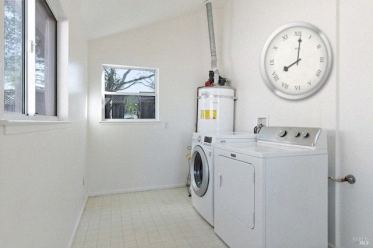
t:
8,01
